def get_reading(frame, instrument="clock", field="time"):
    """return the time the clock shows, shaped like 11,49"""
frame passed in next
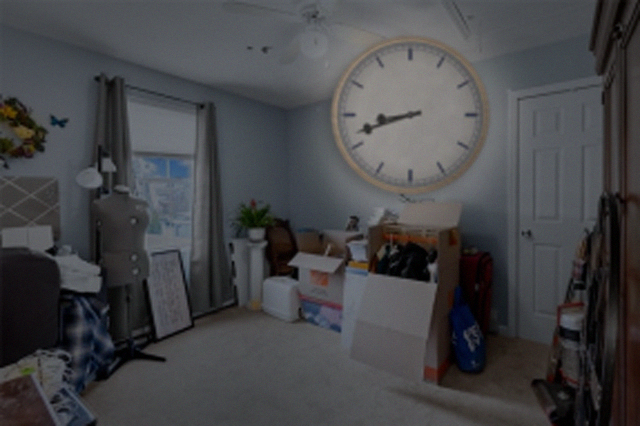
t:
8,42
